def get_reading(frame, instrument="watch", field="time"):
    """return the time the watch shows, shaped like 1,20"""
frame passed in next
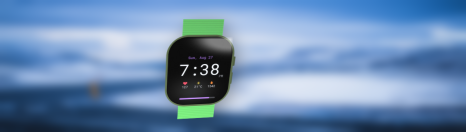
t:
7,38
